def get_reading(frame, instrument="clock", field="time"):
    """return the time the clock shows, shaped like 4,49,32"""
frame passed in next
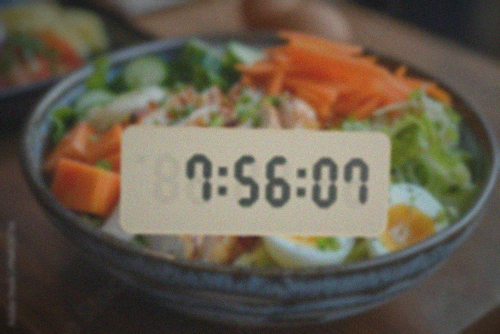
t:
7,56,07
